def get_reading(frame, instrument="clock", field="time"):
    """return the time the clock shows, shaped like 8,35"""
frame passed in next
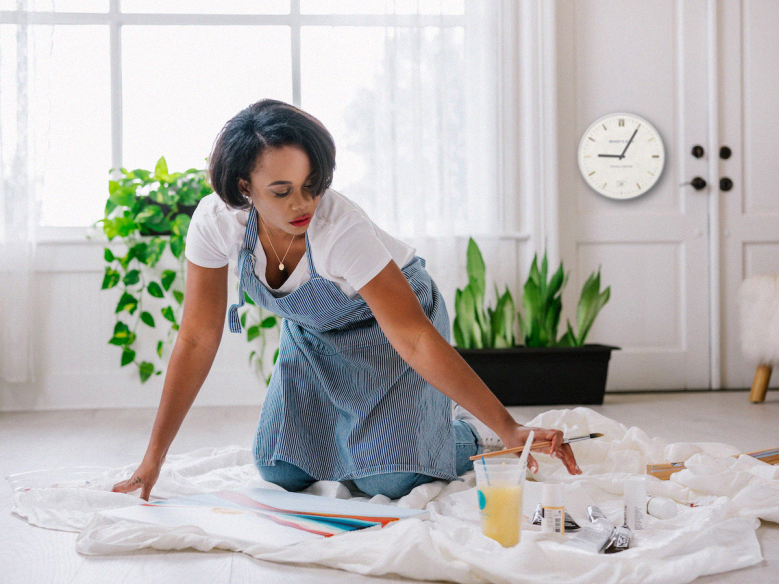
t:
9,05
